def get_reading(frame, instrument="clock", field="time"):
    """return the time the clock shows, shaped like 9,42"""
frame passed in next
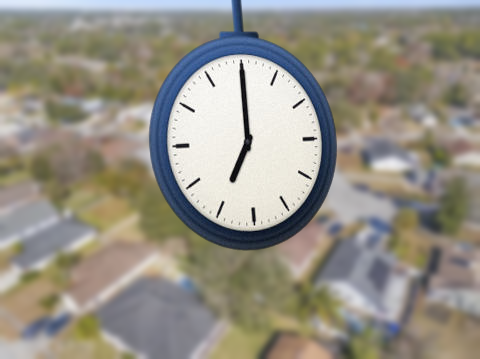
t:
7,00
